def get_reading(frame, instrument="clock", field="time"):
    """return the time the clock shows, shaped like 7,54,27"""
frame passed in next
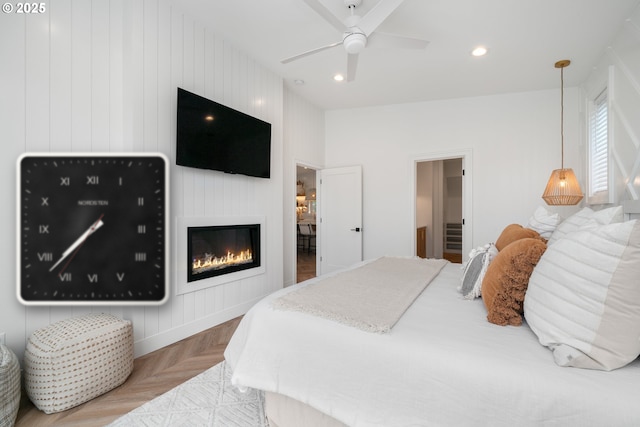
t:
7,37,36
